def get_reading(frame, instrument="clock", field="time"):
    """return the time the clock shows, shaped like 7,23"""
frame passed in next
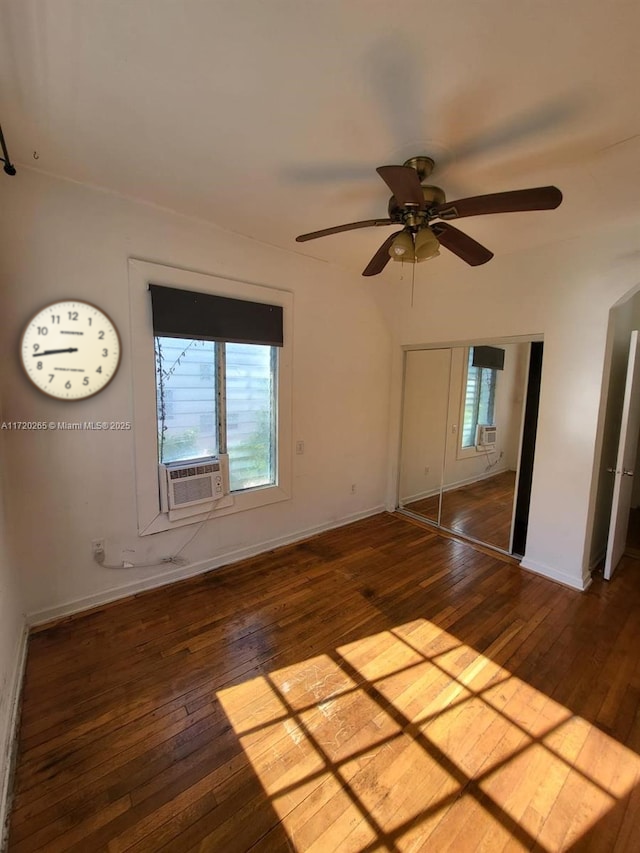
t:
8,43
